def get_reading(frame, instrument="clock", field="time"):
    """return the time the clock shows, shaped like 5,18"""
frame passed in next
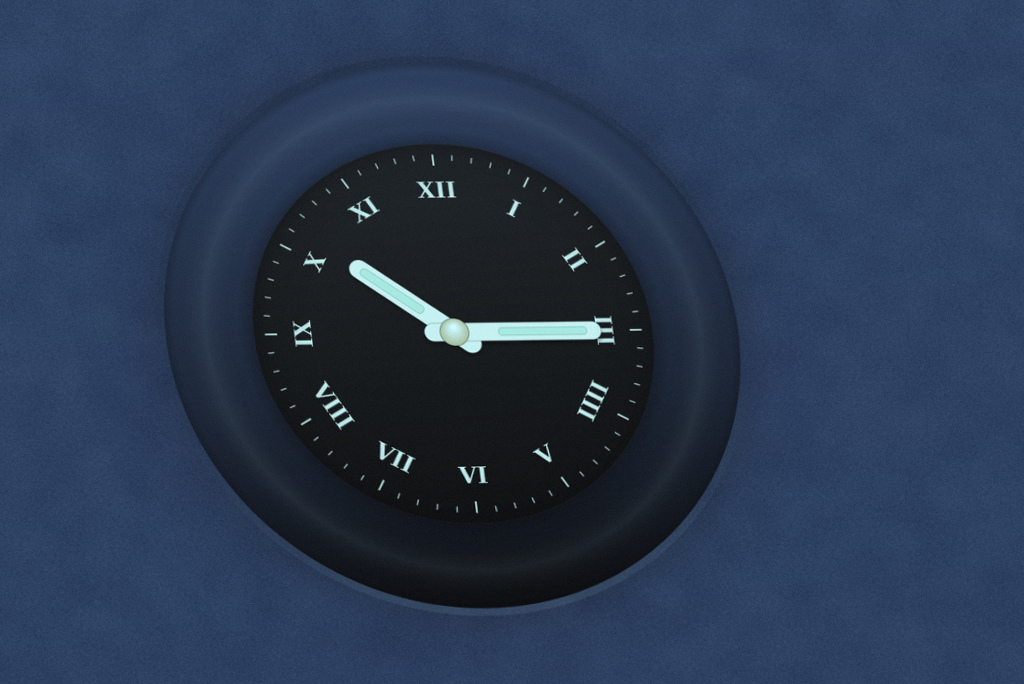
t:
10,15
